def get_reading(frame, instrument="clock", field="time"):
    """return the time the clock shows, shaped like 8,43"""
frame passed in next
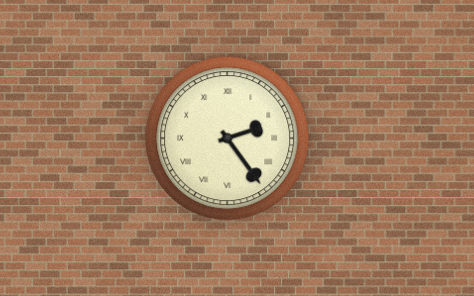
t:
2,24
